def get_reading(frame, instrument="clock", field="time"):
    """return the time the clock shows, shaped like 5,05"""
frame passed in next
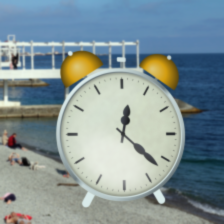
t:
12,22
